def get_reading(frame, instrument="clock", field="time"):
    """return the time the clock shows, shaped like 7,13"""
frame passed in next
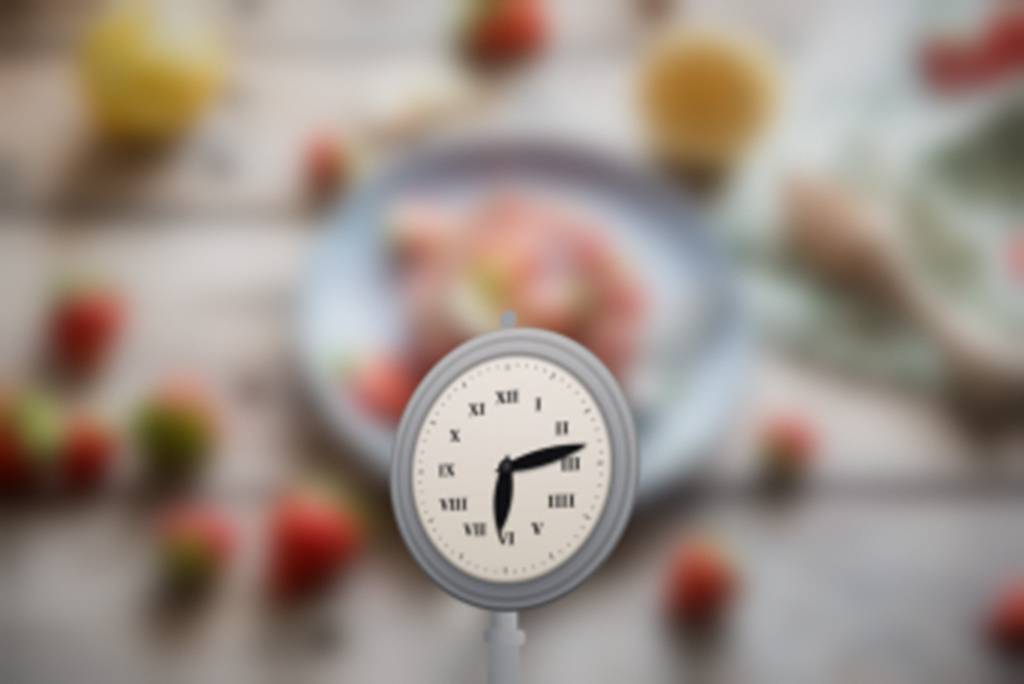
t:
6,13
